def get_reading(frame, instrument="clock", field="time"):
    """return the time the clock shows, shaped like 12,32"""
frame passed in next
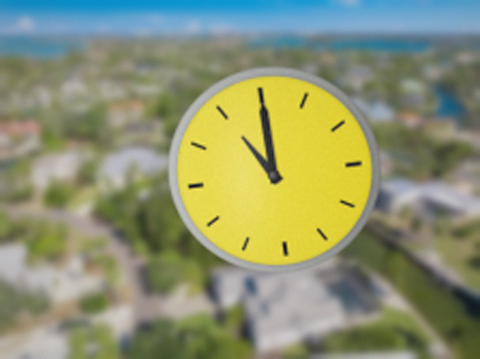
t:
11,00
